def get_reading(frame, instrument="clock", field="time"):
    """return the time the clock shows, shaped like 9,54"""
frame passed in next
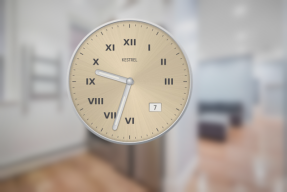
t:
9,33
